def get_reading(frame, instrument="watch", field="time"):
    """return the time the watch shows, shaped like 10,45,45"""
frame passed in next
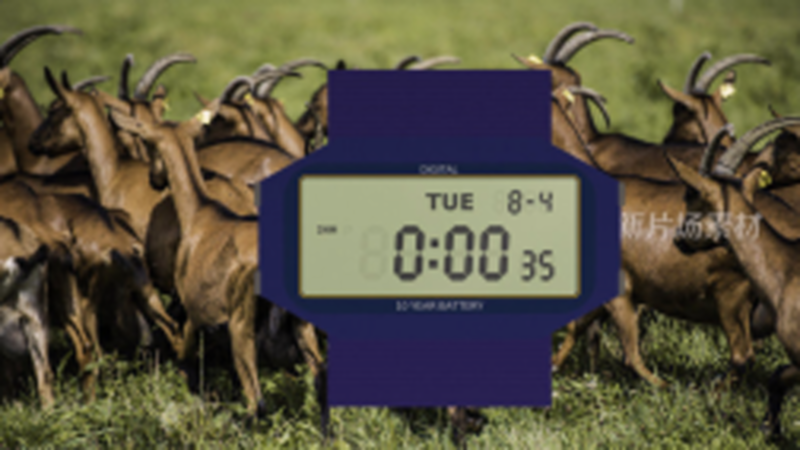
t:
0,00,35
